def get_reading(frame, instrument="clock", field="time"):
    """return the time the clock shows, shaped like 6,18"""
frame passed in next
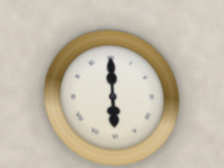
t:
6,00
